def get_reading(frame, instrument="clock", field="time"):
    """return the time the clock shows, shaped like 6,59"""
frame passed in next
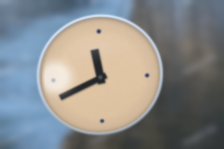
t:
11,41
